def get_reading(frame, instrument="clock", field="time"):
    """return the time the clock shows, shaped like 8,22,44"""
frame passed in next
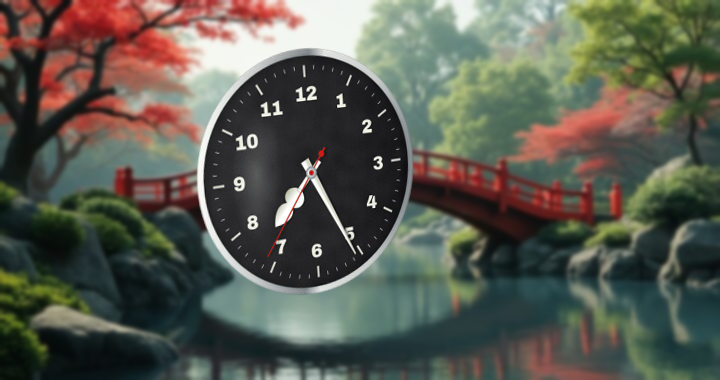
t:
7,25,36
